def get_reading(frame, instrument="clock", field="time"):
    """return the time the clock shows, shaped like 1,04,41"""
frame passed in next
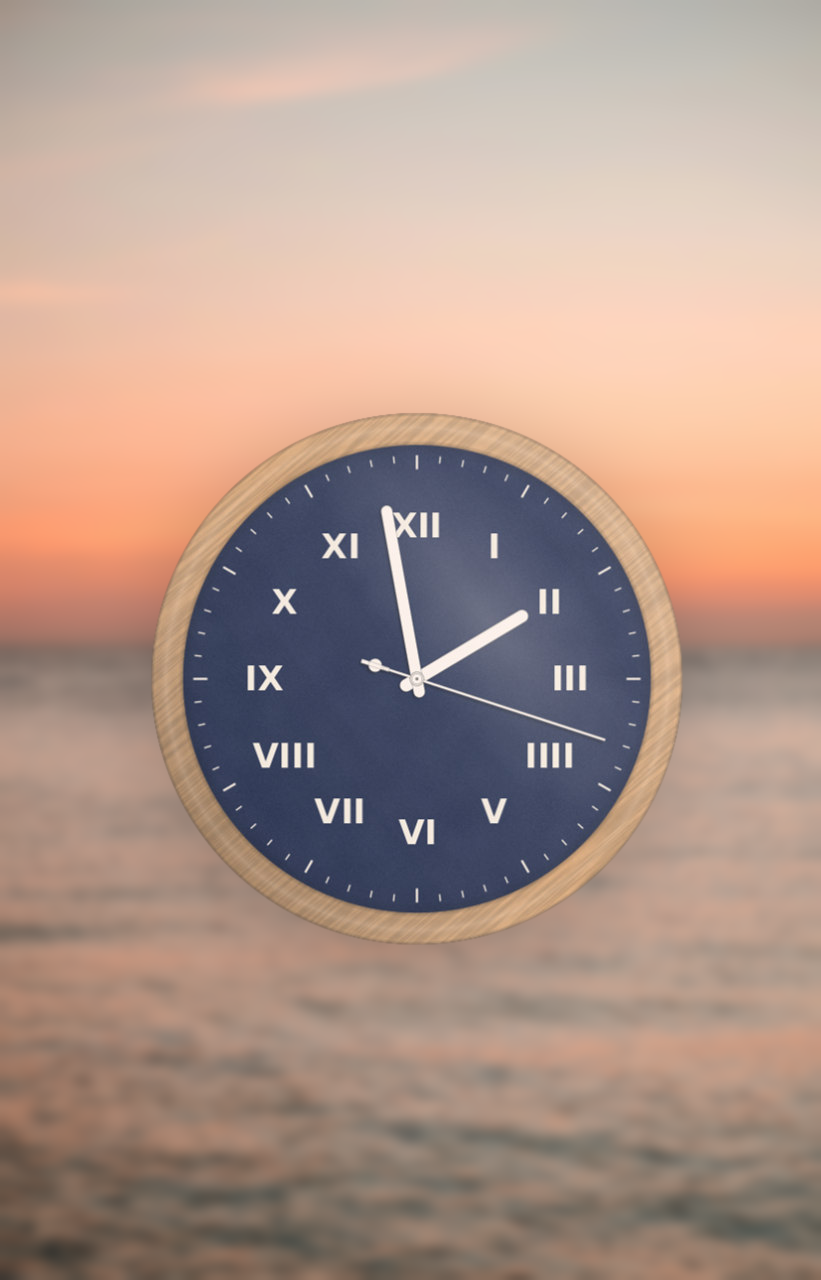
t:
1,58,18
